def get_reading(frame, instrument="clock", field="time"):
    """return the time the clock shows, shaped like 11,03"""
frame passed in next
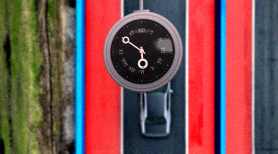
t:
5,51
